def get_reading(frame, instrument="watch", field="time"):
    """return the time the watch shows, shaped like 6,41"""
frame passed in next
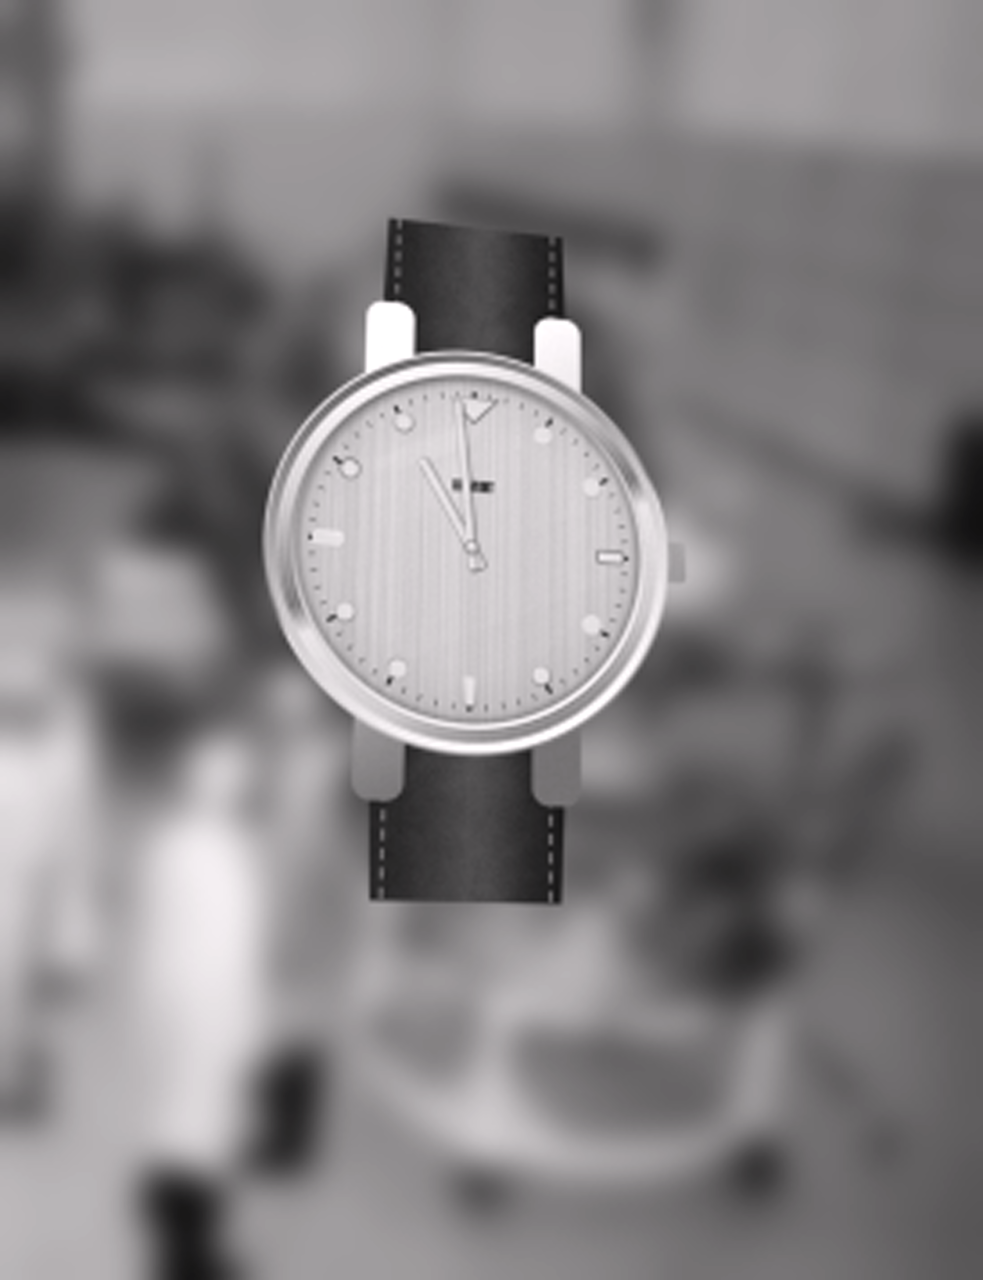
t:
10,59
